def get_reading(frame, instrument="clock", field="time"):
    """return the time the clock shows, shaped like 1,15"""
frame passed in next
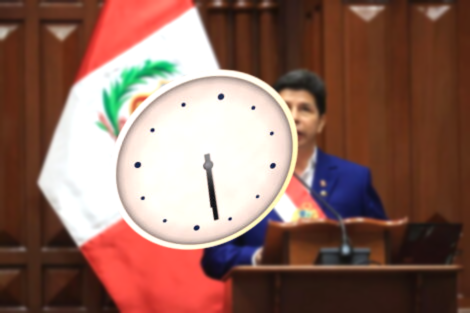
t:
5,27
